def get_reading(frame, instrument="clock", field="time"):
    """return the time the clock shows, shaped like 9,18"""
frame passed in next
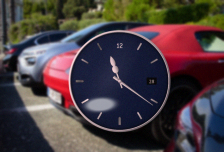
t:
11,21
